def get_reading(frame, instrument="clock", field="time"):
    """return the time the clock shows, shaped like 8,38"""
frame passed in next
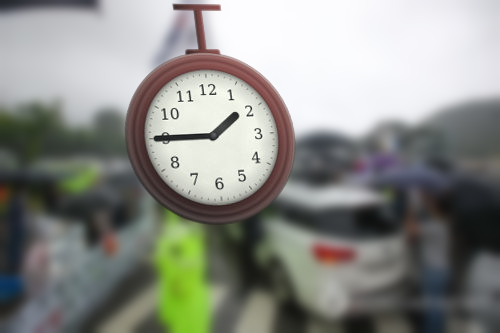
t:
1,45
